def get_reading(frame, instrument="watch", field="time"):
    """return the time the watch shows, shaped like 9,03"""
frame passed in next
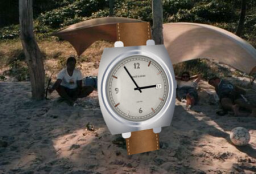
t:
2,55
